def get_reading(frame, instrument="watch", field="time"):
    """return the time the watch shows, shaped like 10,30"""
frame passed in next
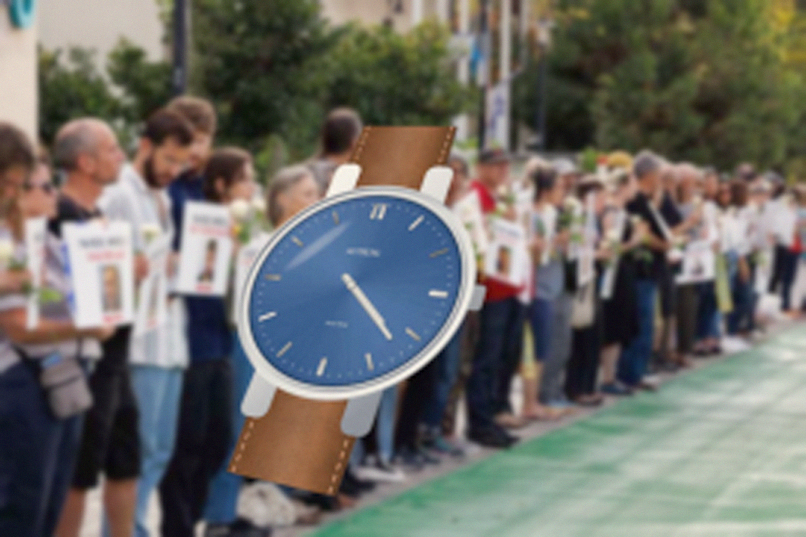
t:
4,22
